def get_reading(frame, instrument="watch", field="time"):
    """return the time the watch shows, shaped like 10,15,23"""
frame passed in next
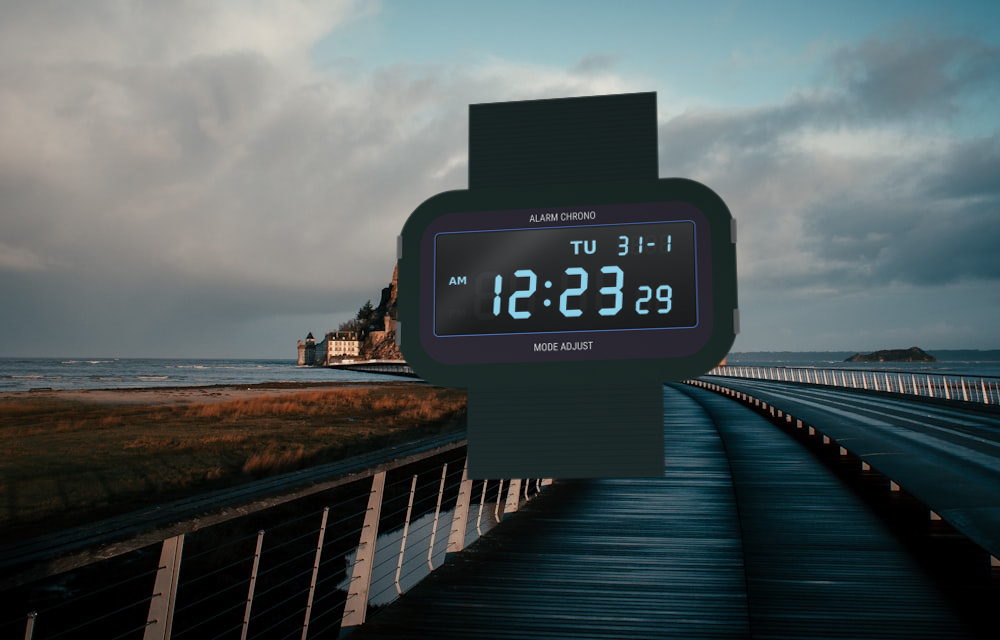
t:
12,23,29
